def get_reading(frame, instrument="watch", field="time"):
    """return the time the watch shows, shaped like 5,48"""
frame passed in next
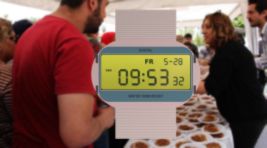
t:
9,53
